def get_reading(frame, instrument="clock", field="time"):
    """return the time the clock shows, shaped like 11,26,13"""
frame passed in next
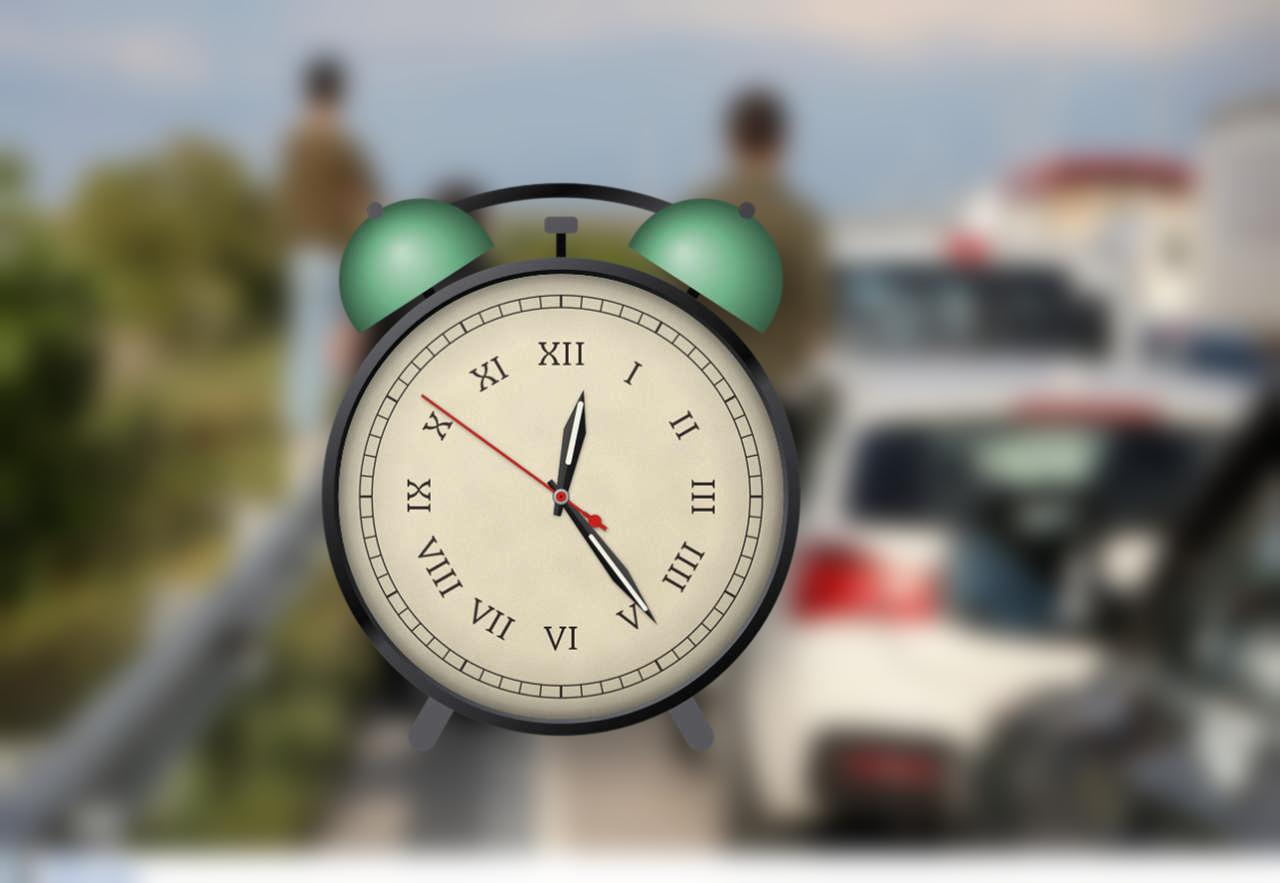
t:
12,23,51
